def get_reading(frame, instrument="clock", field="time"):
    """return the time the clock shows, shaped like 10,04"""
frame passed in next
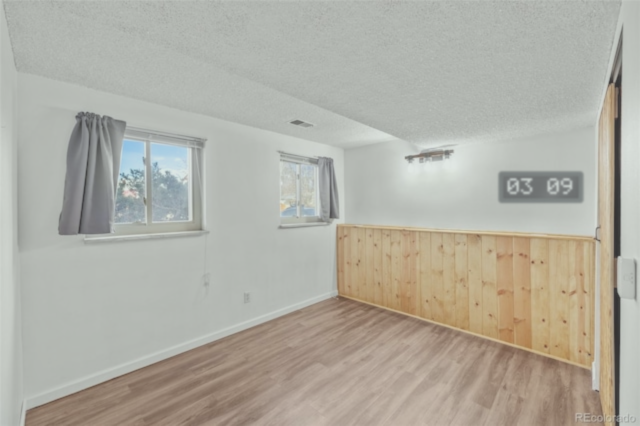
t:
3,09
